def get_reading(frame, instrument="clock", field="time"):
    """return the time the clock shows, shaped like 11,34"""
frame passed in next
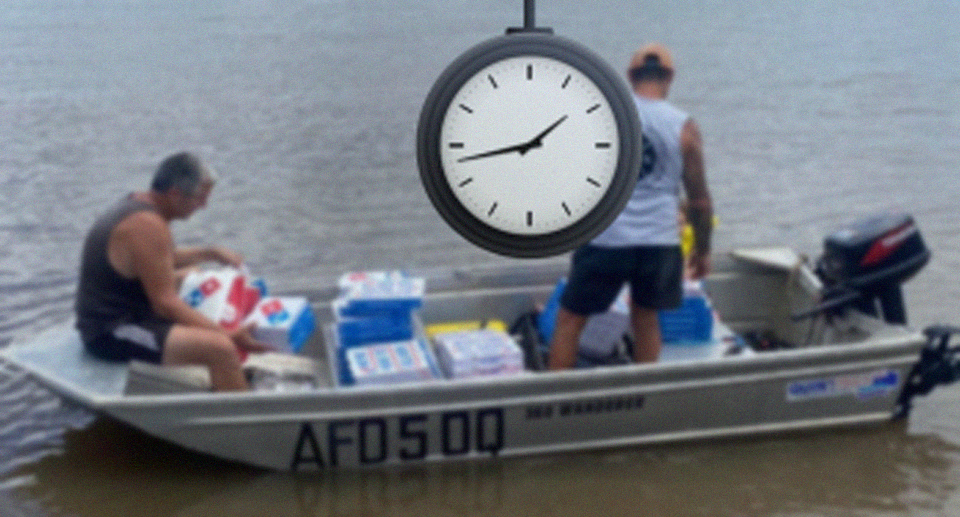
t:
1,43
